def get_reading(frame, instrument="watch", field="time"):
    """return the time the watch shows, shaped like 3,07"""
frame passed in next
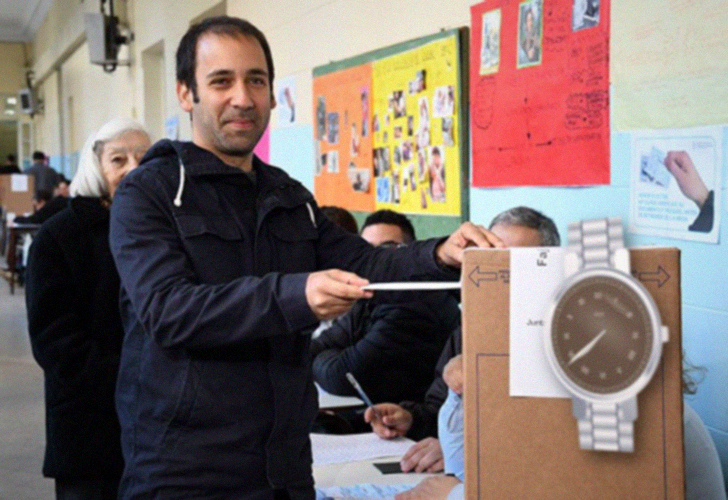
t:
7,39
